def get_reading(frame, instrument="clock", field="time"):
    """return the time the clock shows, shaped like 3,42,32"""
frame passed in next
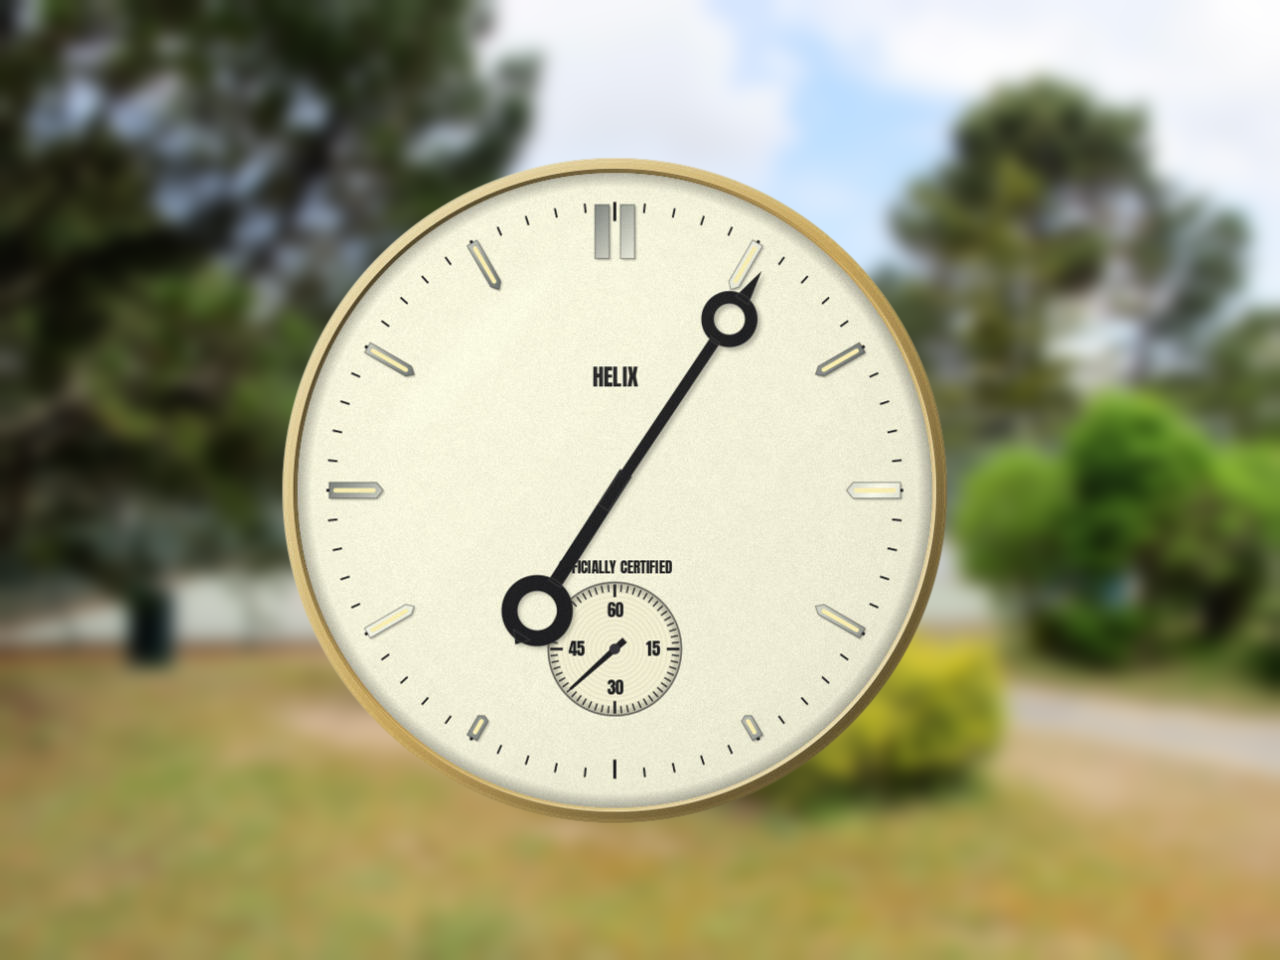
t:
7,05,38
